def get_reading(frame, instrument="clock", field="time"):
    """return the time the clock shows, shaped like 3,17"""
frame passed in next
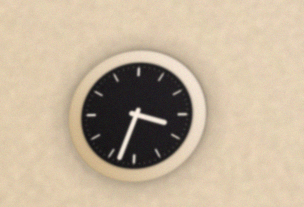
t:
3,33
